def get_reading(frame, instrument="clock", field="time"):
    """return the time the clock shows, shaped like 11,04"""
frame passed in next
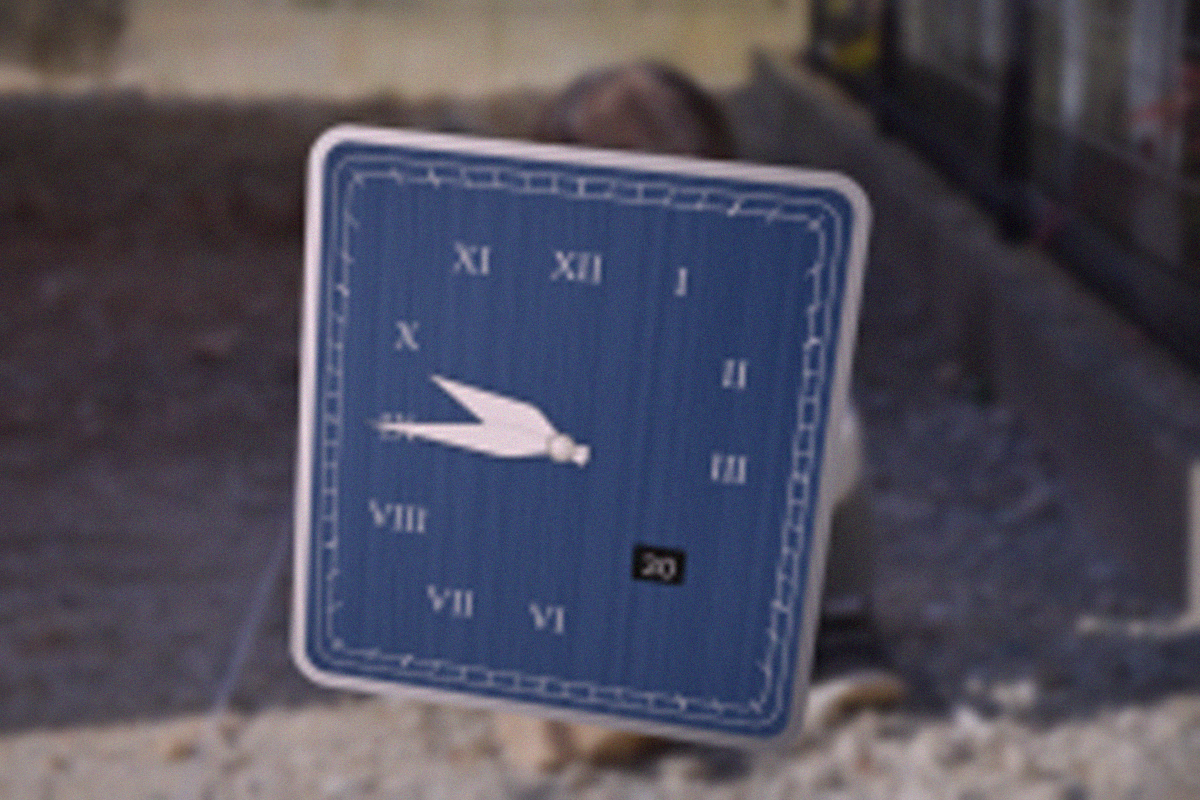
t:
9,45
